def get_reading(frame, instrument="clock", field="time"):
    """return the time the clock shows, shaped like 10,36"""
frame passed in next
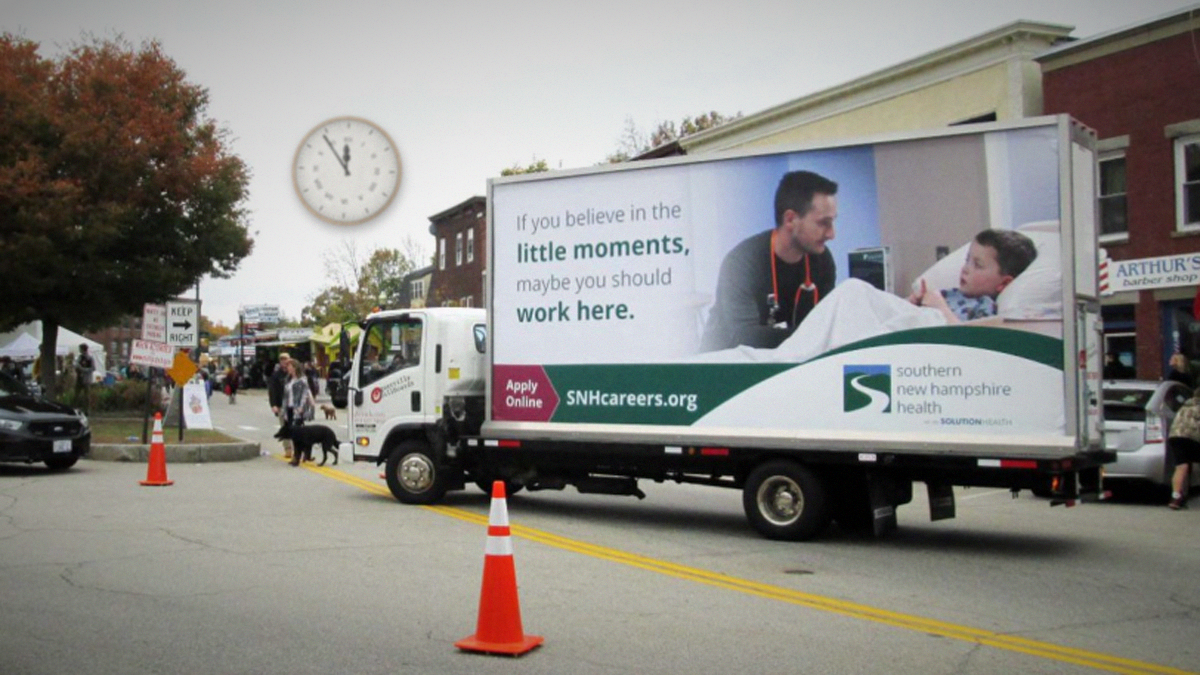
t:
11,54
